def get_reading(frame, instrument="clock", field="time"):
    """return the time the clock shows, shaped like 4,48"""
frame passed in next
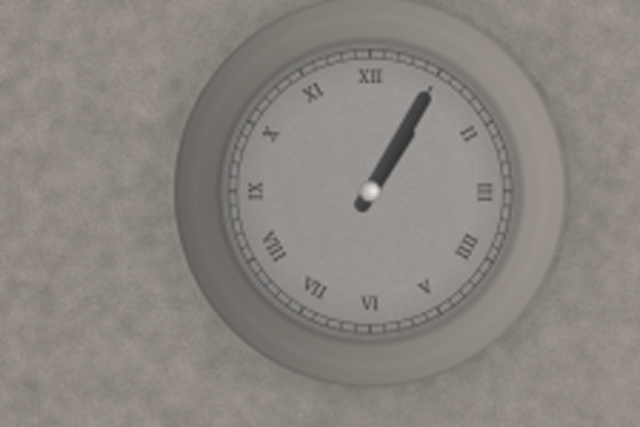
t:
1,05
